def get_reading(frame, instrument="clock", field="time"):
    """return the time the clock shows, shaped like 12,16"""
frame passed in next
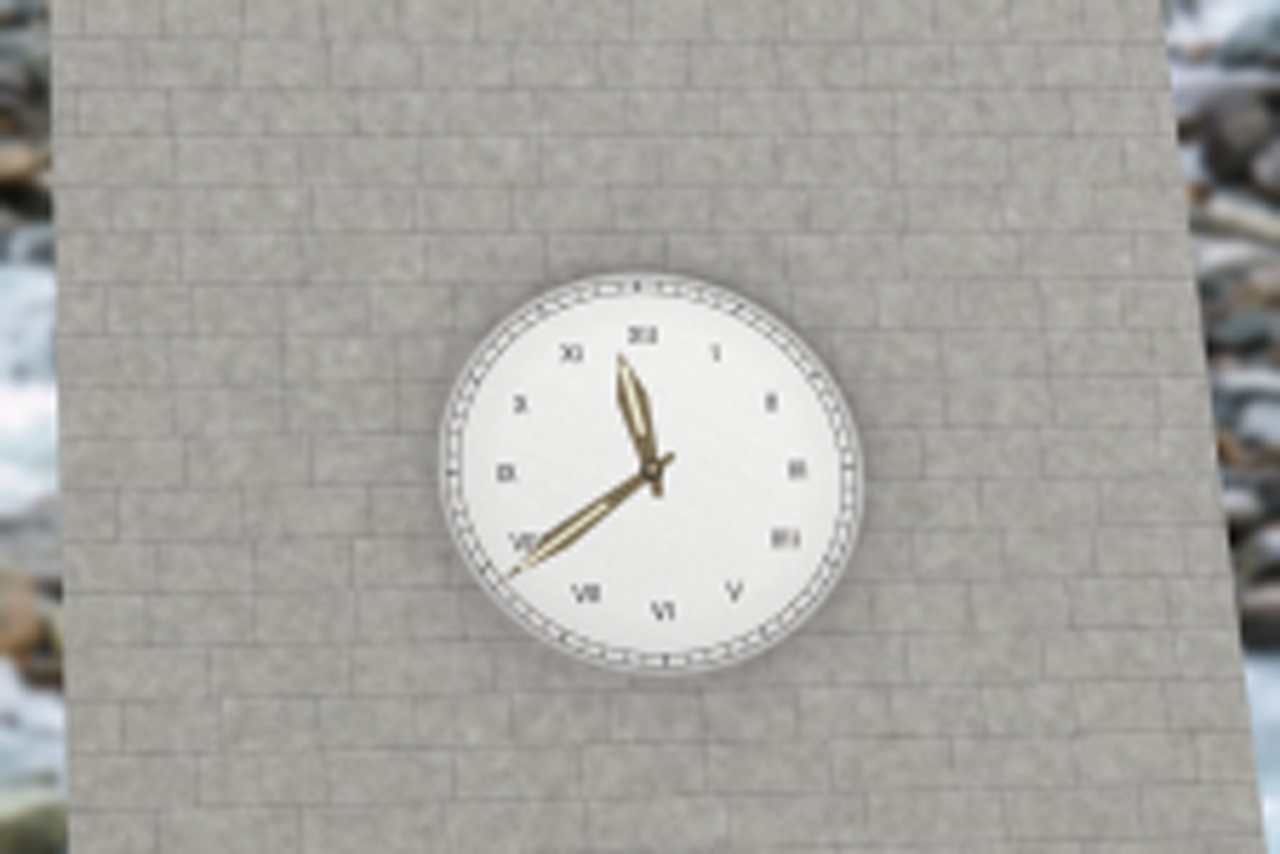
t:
11,39
